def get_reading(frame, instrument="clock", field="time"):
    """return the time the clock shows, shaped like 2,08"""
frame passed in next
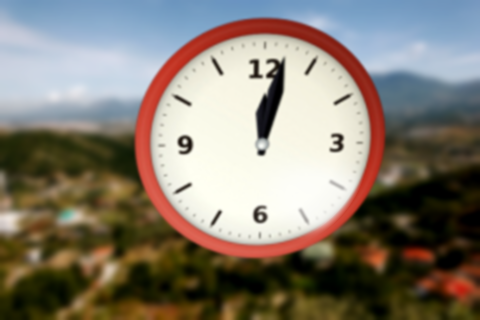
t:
12,02
